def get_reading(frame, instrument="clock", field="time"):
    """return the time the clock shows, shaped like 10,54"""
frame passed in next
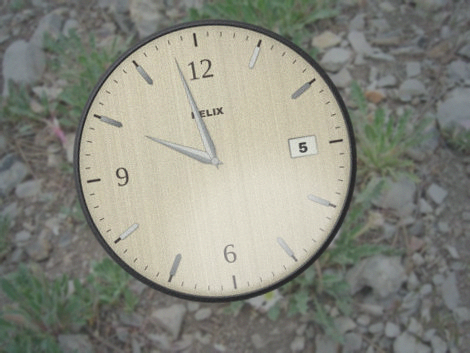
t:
9,58
